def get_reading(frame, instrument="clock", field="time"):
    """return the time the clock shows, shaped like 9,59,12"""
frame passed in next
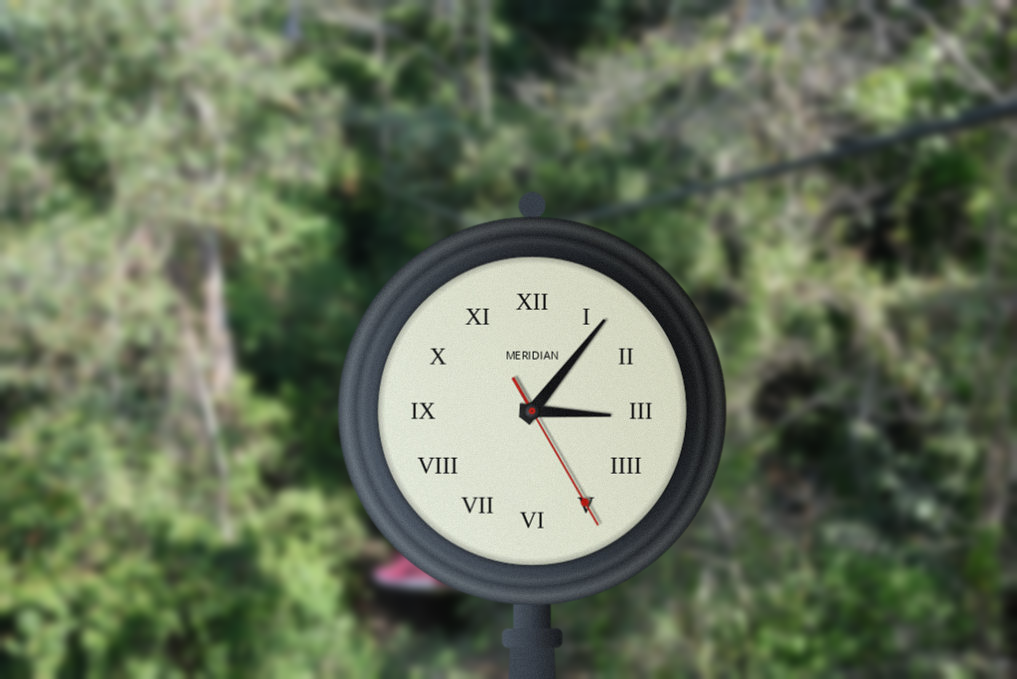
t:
3,06,25
